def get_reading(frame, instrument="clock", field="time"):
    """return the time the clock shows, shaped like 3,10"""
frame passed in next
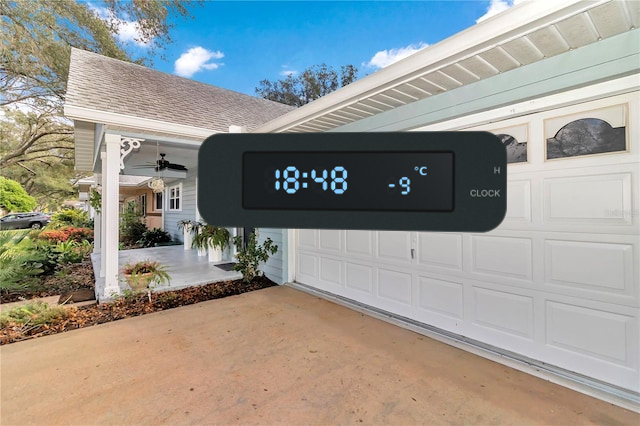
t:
18,48
